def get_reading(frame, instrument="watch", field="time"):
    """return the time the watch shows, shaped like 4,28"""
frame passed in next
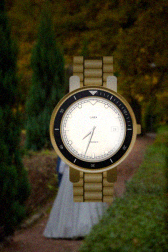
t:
7,33
